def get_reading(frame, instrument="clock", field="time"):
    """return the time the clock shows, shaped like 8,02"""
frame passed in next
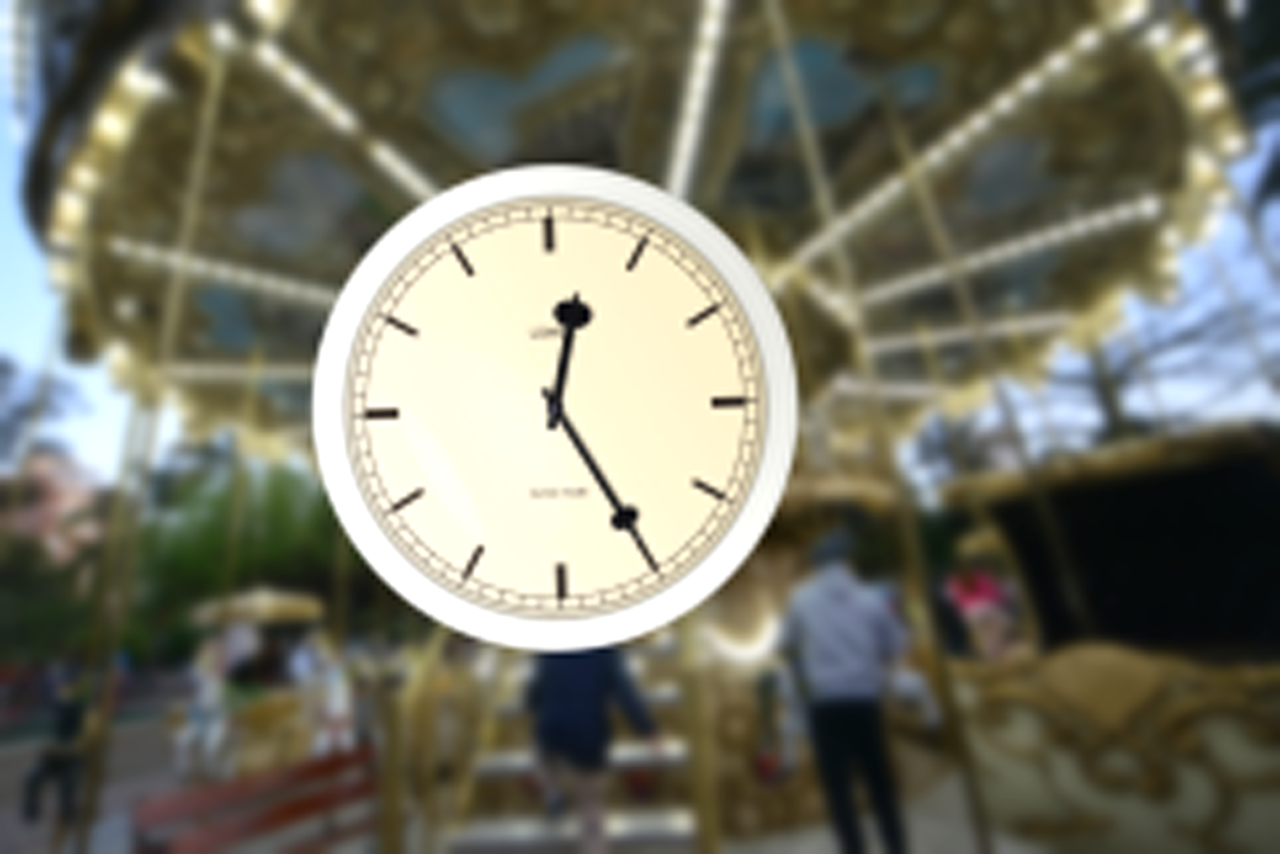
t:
12,25
